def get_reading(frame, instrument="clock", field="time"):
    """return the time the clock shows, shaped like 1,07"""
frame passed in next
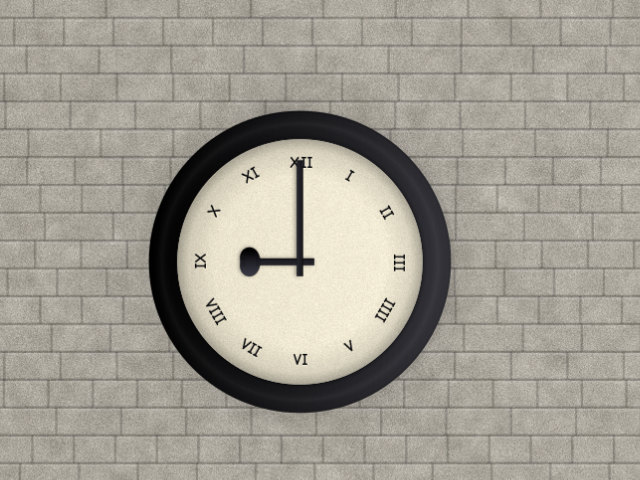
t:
9,00
